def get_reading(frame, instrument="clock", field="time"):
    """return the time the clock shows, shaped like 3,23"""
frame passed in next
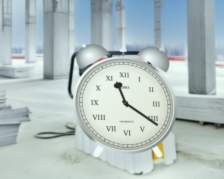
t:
11,21
